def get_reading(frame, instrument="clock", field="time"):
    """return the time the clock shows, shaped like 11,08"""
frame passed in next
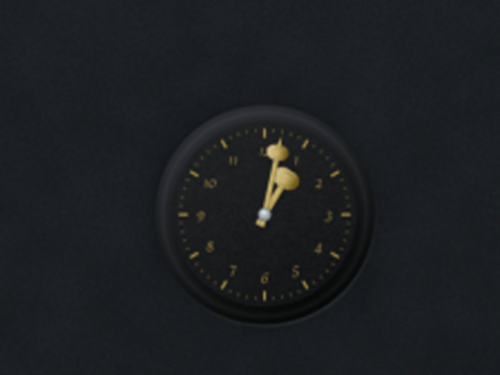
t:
1,02
